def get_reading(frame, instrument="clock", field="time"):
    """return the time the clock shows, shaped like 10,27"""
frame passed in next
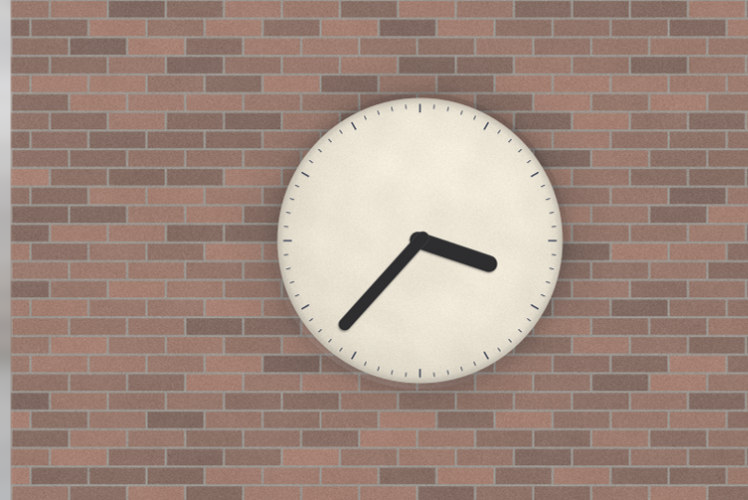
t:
3,37
